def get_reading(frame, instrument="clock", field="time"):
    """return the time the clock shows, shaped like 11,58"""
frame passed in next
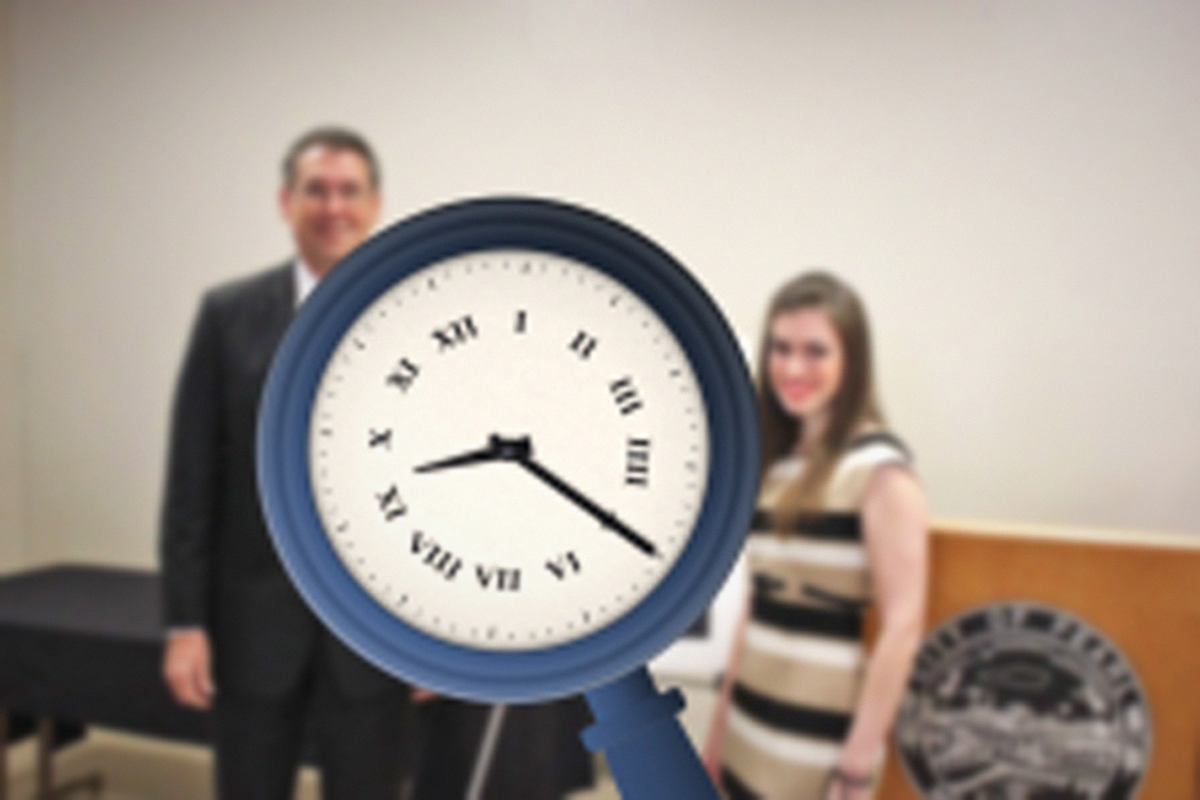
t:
9,25
